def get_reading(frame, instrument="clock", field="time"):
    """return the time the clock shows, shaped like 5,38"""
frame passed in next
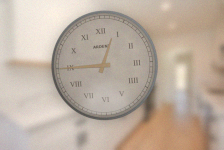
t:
12,45
